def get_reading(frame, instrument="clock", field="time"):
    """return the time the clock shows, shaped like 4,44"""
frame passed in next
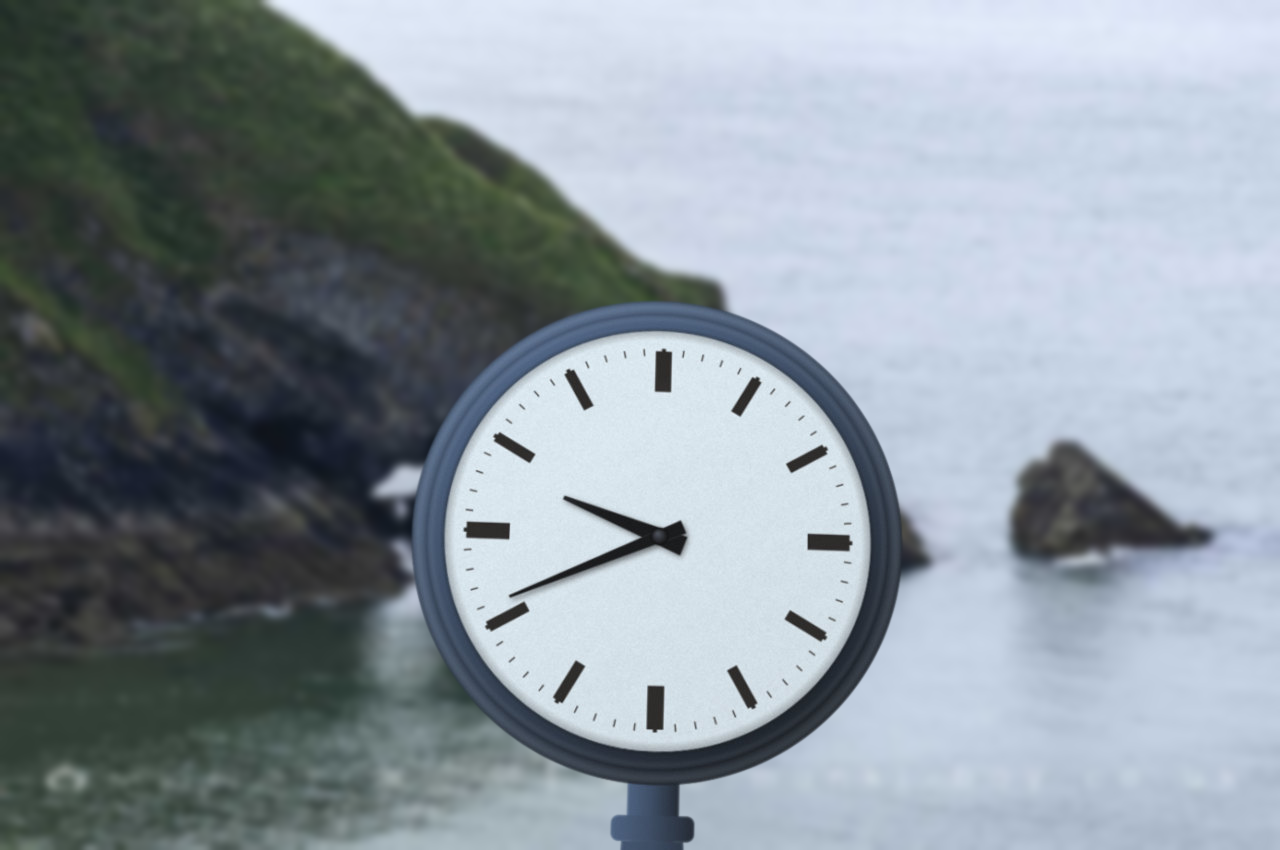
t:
9,41
